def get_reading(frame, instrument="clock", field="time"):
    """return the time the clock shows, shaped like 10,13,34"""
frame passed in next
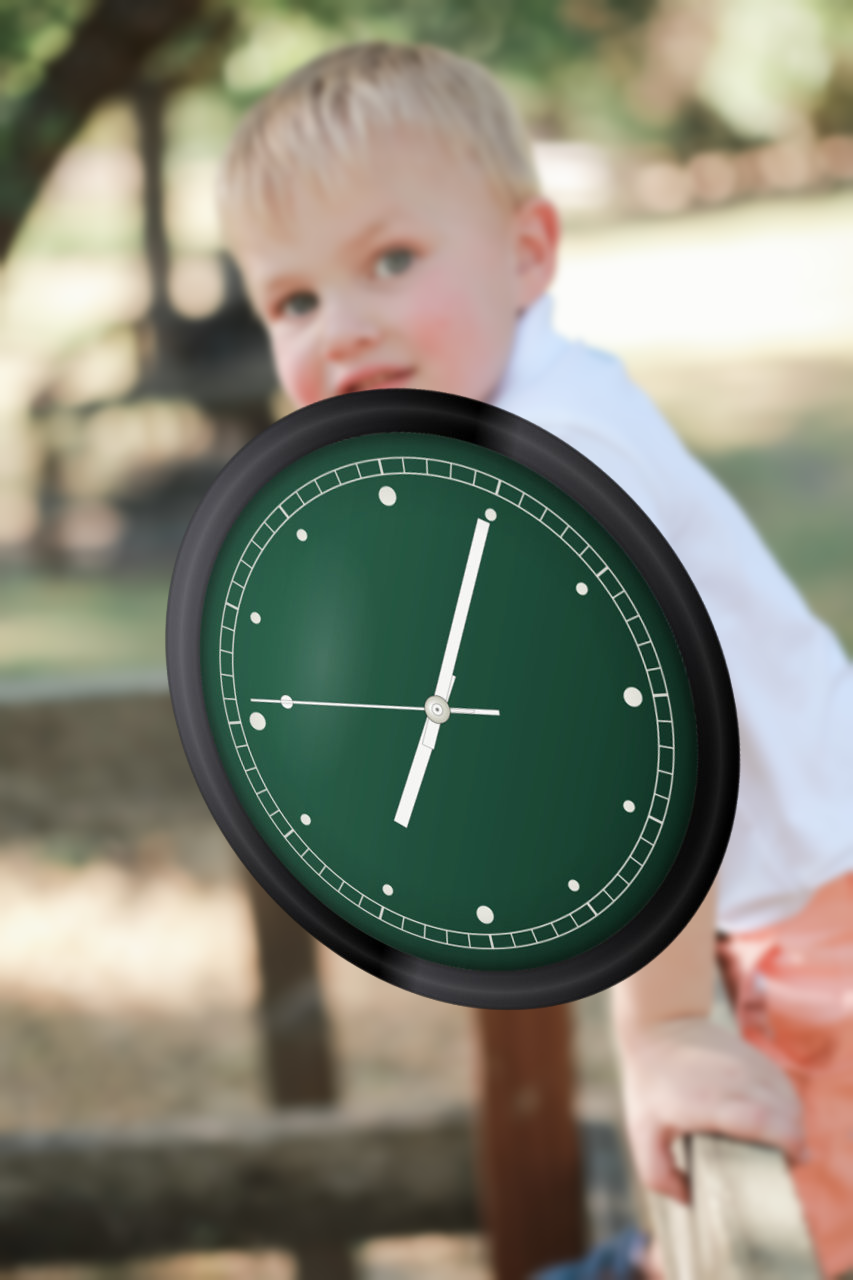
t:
7,04,46
